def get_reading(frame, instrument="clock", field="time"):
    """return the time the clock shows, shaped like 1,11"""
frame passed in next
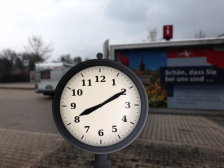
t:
8,10
